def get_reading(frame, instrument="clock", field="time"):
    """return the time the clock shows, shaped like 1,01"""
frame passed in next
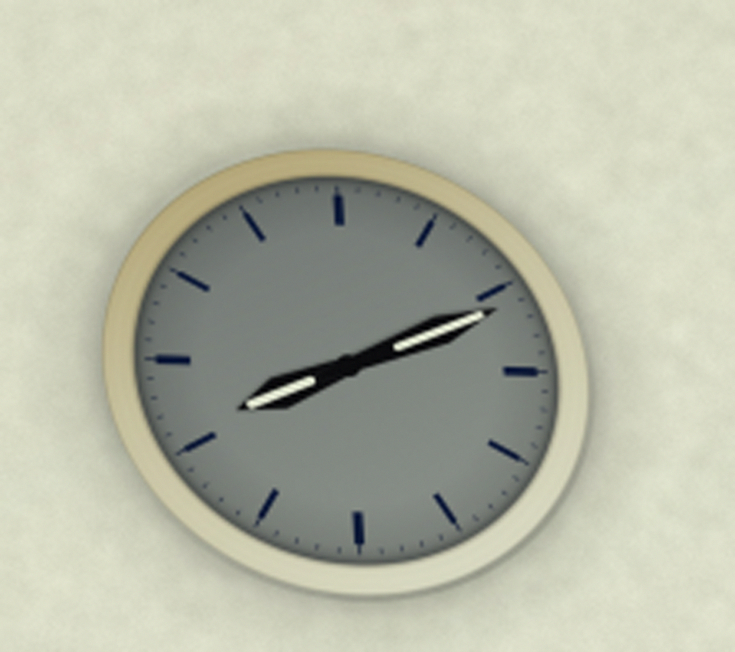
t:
8,11
